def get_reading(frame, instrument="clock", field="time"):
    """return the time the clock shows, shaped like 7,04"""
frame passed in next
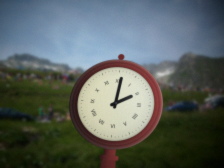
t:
2,01
